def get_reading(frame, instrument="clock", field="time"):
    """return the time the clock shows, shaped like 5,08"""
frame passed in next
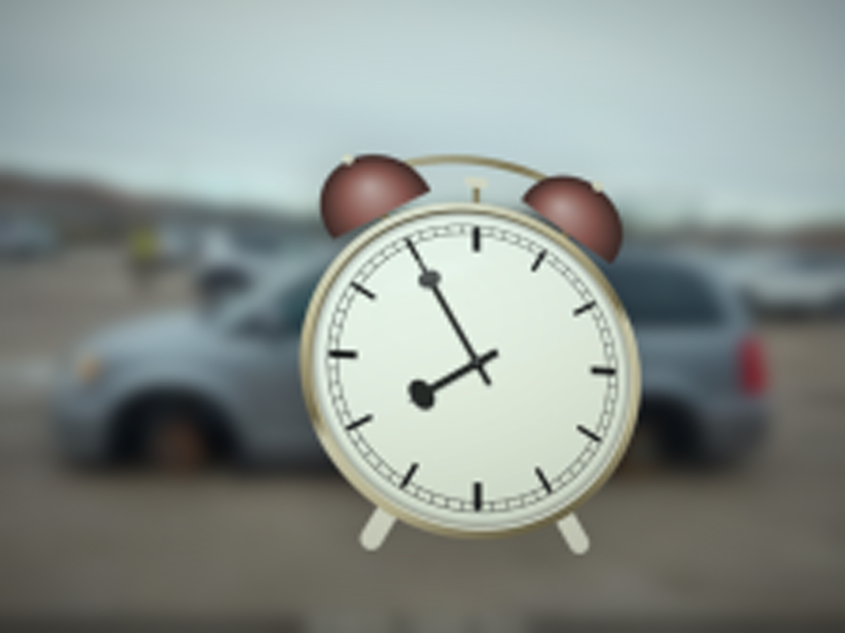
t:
7,55
